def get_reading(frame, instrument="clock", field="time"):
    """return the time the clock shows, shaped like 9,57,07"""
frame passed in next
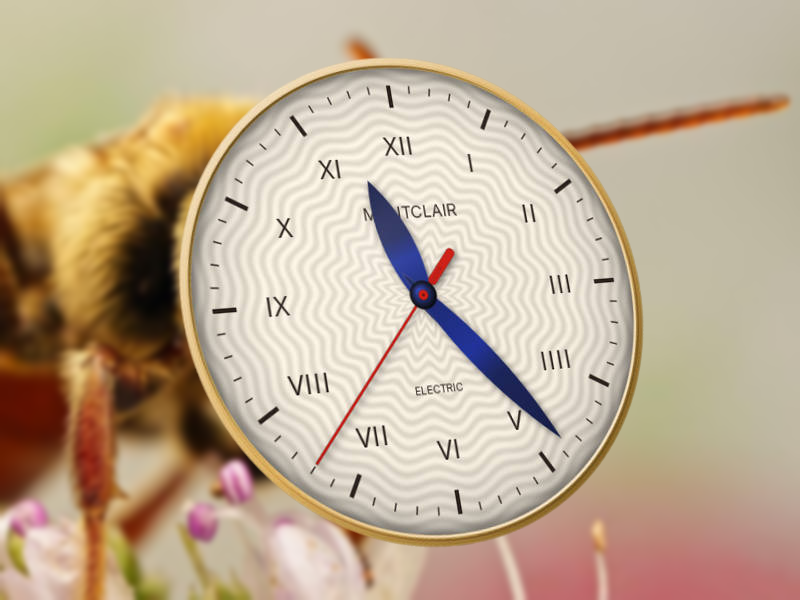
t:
11,23,37
